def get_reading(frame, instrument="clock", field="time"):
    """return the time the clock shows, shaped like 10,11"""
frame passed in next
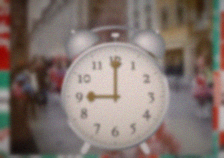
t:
9,00
